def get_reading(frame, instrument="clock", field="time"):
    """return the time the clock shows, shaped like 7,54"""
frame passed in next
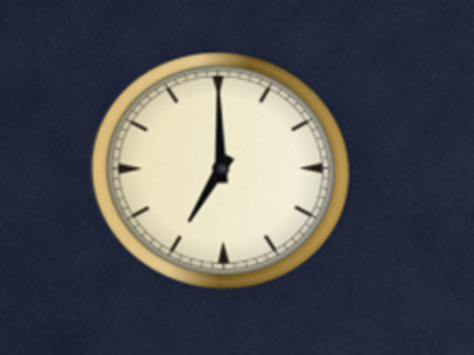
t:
7,00
